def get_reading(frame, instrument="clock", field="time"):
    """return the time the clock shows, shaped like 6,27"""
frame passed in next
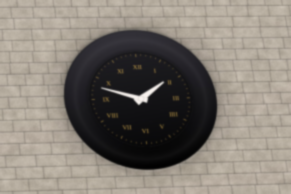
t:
1,48
